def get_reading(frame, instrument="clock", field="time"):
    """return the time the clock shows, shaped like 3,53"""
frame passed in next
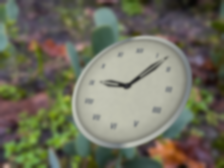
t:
9,07
